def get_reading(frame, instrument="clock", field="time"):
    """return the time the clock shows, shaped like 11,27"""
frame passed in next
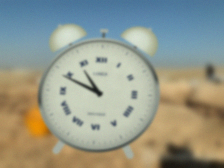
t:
10,49
